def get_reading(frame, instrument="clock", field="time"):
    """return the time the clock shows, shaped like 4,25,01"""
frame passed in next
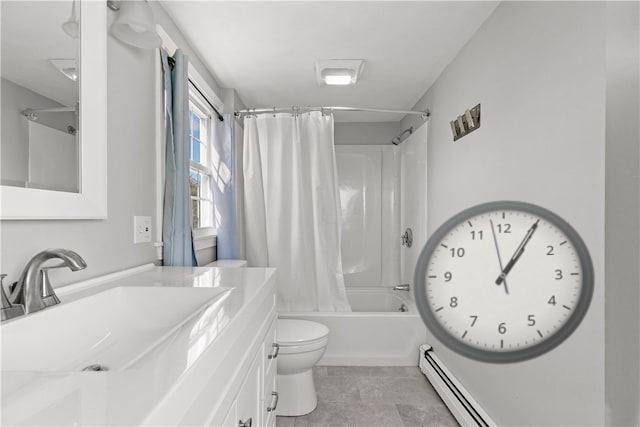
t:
1,04,58
